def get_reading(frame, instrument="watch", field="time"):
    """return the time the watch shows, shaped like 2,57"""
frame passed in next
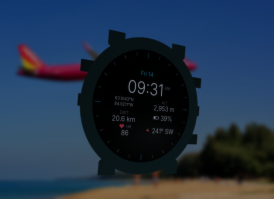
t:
9,31
